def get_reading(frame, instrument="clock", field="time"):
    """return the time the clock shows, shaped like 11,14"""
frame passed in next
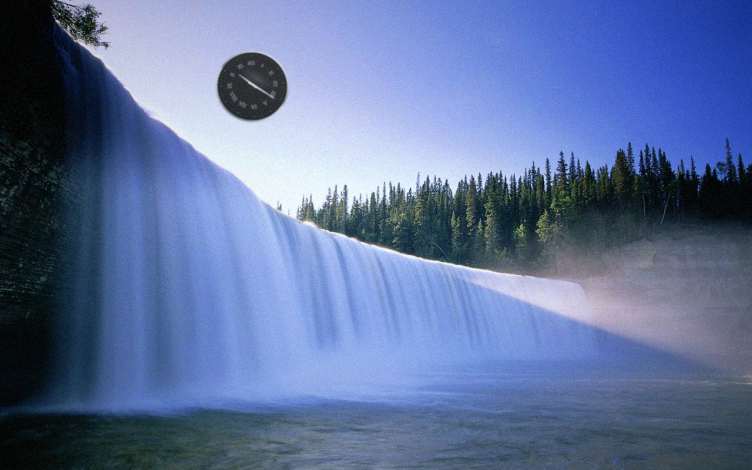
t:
10,21
